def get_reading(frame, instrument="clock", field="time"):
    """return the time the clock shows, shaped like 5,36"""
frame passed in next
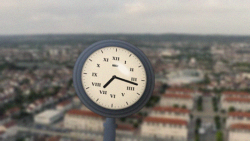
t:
7,17
